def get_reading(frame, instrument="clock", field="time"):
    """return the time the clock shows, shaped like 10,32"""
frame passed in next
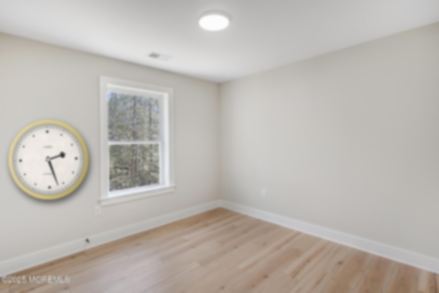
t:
2,27
